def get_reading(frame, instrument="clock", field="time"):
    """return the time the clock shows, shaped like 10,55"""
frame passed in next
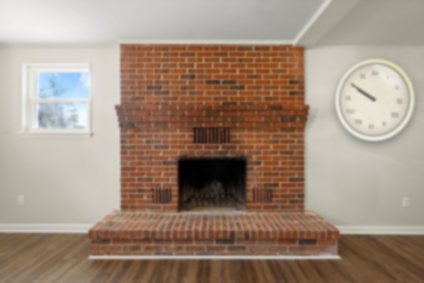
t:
9,50
